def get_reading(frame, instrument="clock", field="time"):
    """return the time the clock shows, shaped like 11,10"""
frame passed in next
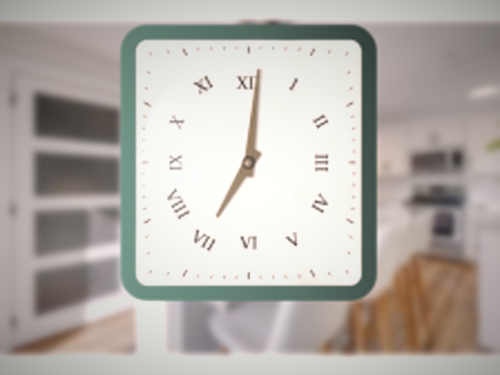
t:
7,01
